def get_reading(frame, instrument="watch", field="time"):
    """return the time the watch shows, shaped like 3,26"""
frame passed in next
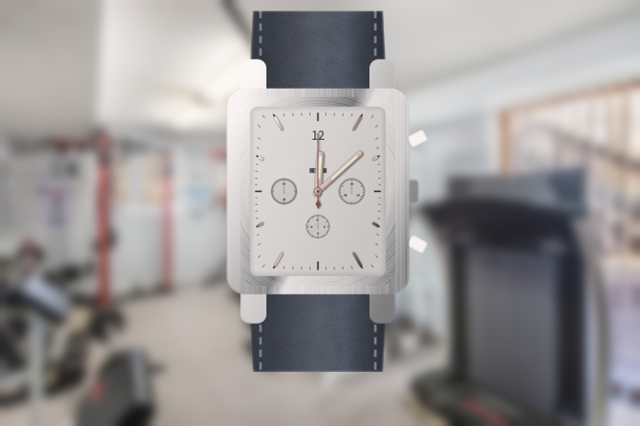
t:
12,08
